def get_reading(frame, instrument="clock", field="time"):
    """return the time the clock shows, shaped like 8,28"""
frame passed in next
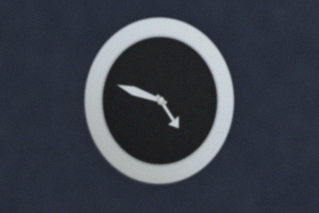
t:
4,48
